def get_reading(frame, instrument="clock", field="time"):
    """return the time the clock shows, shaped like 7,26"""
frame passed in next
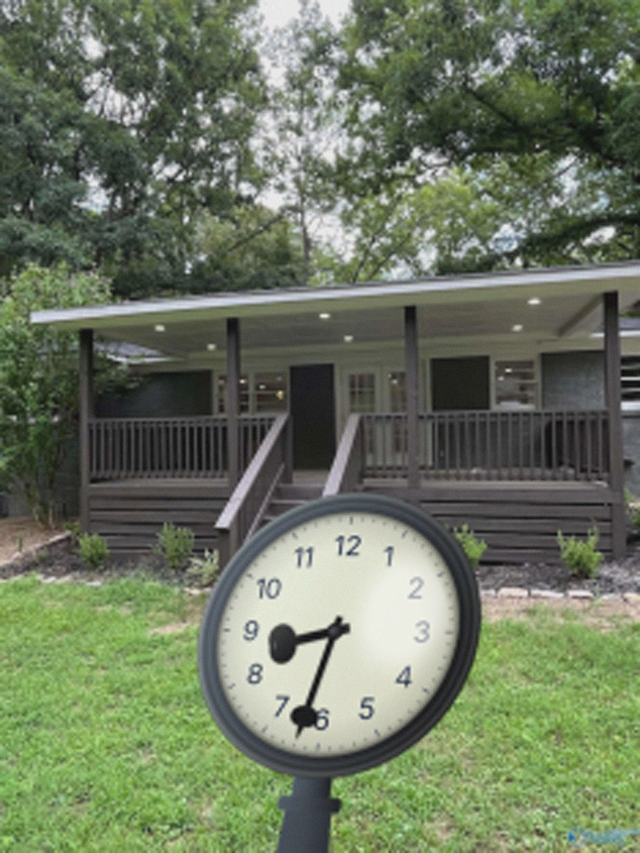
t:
8,32
